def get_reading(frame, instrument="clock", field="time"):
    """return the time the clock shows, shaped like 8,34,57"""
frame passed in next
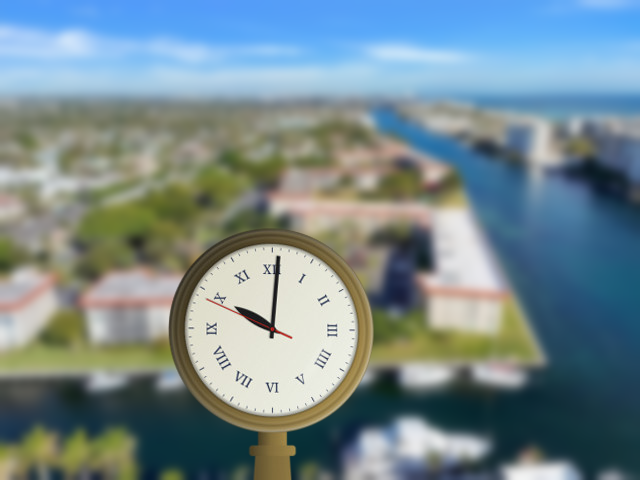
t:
10,00,49
